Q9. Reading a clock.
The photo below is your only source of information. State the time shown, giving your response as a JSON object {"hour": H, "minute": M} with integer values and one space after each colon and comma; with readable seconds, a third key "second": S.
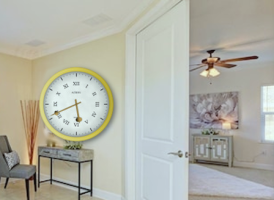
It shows {"hour": 5, "minute": 41}
